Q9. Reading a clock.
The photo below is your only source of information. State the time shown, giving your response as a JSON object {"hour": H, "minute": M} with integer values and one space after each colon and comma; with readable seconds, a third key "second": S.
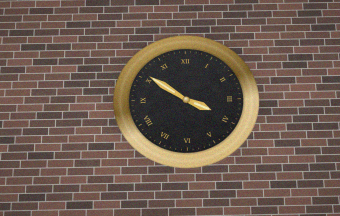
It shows {"hour": 3, "minute": 51}
